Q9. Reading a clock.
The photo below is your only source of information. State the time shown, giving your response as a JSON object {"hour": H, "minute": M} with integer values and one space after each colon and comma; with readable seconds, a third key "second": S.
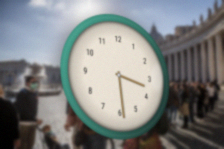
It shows {"hour": 3, "minute": 29}
